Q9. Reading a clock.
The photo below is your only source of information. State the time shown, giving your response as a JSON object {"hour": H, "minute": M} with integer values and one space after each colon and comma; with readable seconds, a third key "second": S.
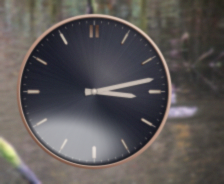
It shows {"hour": 3, "minute": 13}
